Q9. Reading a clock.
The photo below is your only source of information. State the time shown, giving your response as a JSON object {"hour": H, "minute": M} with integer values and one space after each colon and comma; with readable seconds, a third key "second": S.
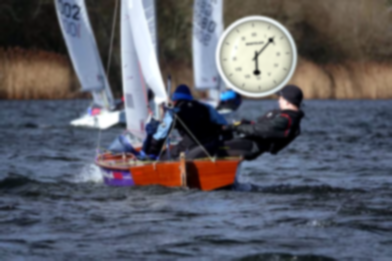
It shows {"hour": 6, "minute": 8}
